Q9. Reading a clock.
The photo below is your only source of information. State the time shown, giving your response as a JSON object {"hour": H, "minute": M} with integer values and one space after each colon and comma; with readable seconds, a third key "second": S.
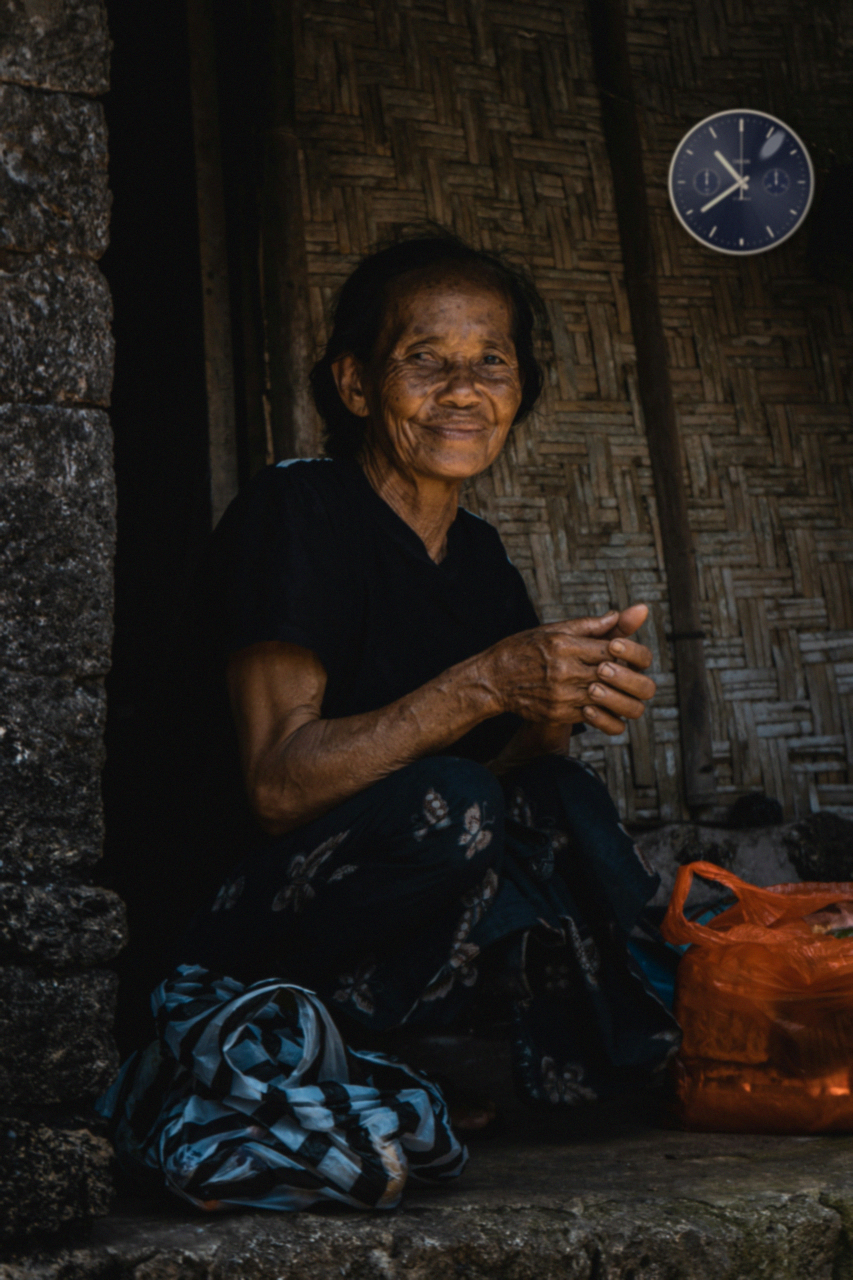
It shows {"hour": 10, "minute": 39}
